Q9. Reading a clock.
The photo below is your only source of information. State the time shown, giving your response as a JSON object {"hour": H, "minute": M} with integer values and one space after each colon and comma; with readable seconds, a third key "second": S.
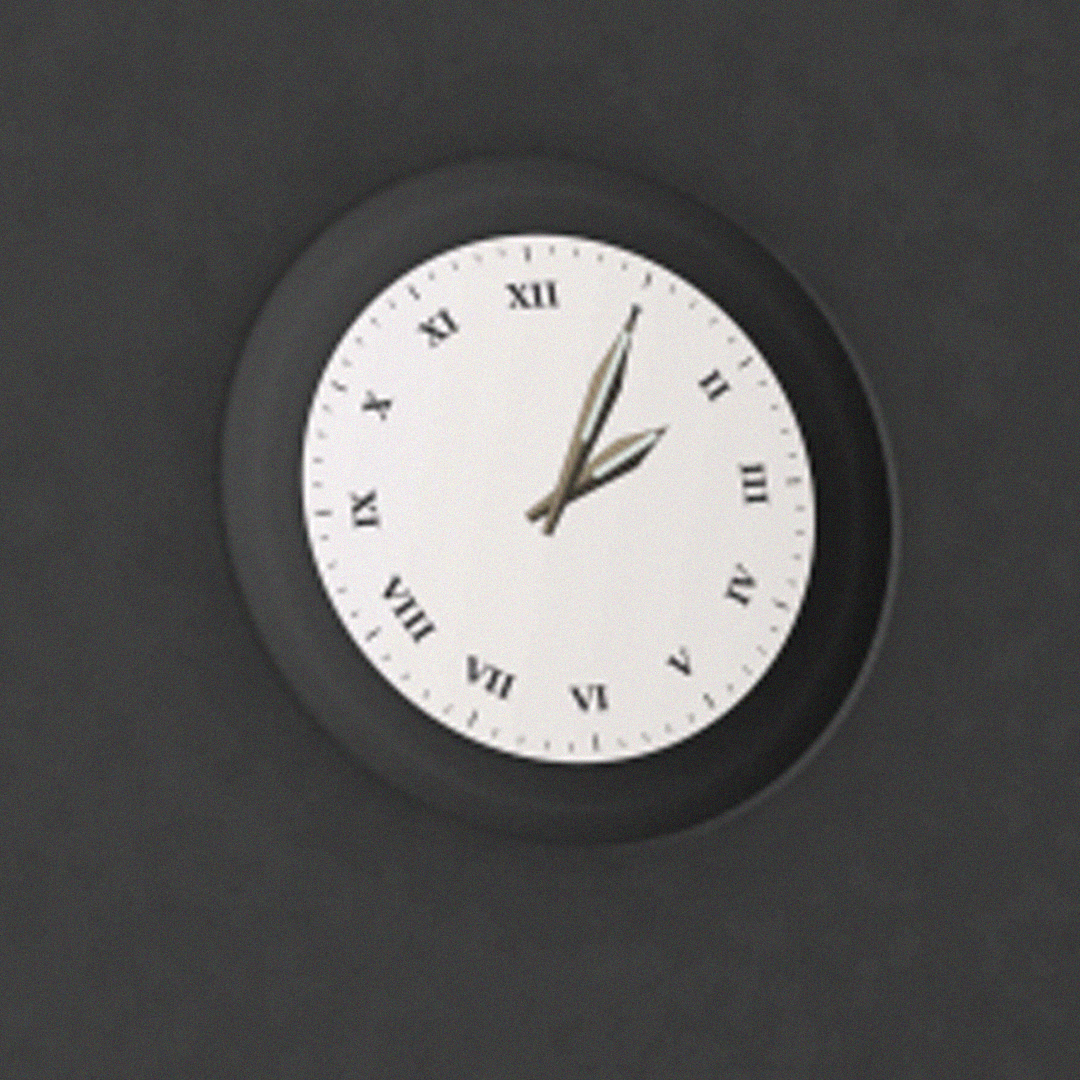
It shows {"hour": 2, "minute": 5}
